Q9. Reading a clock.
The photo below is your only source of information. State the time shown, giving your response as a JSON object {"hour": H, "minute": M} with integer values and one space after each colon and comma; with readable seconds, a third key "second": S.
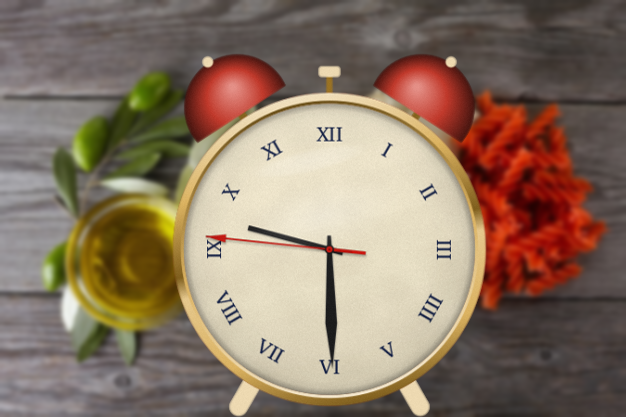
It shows {"hour": 9, "minute": 29, "second": 46}
